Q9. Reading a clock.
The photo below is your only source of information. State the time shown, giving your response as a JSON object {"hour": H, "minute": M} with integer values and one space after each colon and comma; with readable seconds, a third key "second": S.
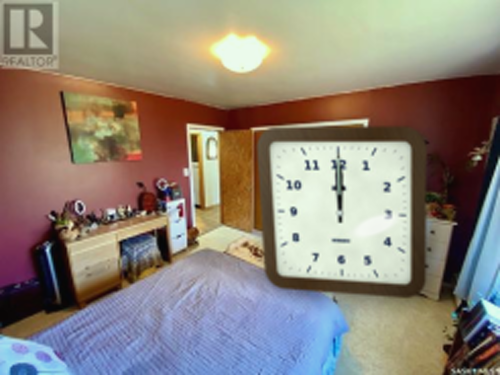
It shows {"hour": 12, "minute": 0}
